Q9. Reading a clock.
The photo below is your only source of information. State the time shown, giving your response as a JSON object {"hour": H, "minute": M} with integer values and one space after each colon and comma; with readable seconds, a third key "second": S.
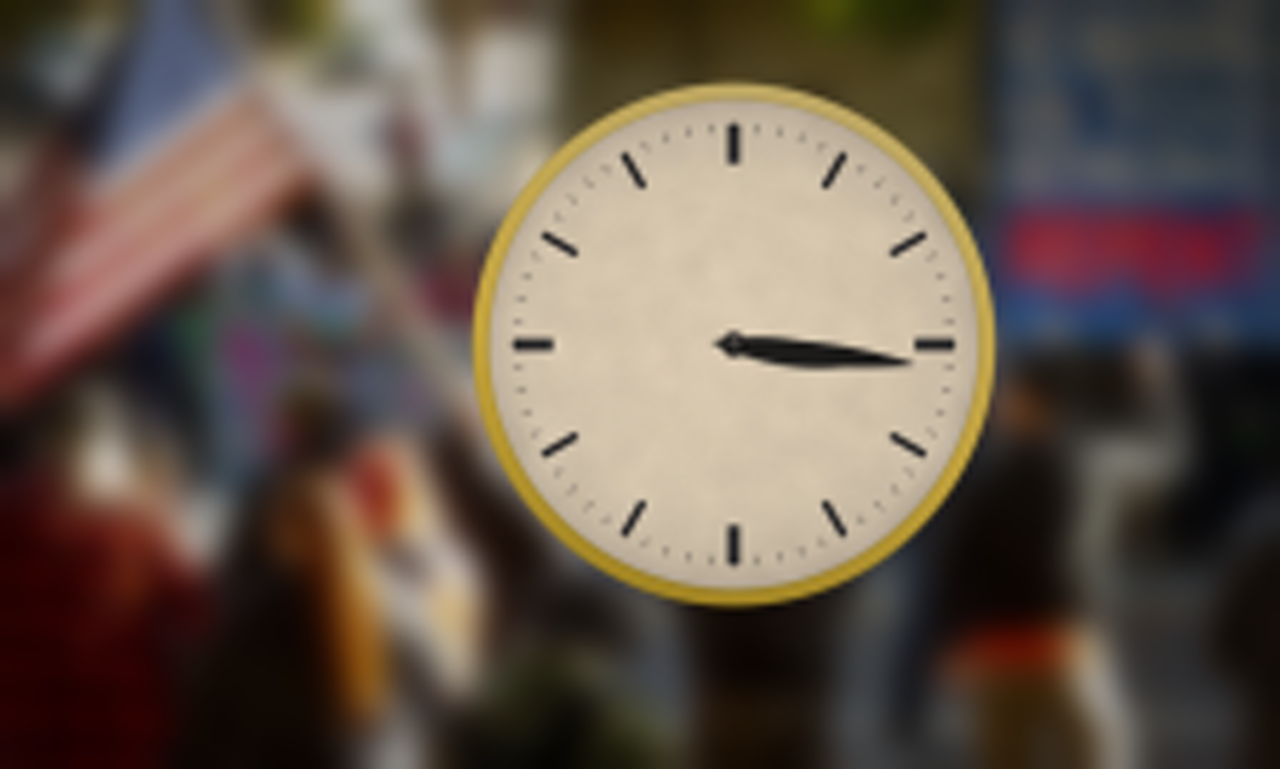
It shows {"hour": 3, "minute": 16}
